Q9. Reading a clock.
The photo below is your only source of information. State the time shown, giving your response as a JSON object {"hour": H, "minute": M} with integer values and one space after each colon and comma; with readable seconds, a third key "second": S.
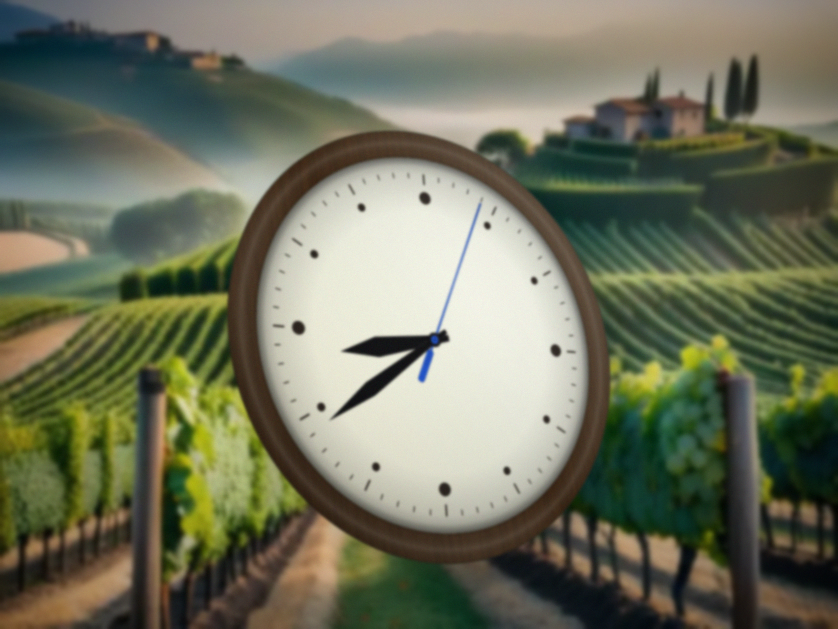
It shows {"hour": 8, "minute": 39, "second": 4}
